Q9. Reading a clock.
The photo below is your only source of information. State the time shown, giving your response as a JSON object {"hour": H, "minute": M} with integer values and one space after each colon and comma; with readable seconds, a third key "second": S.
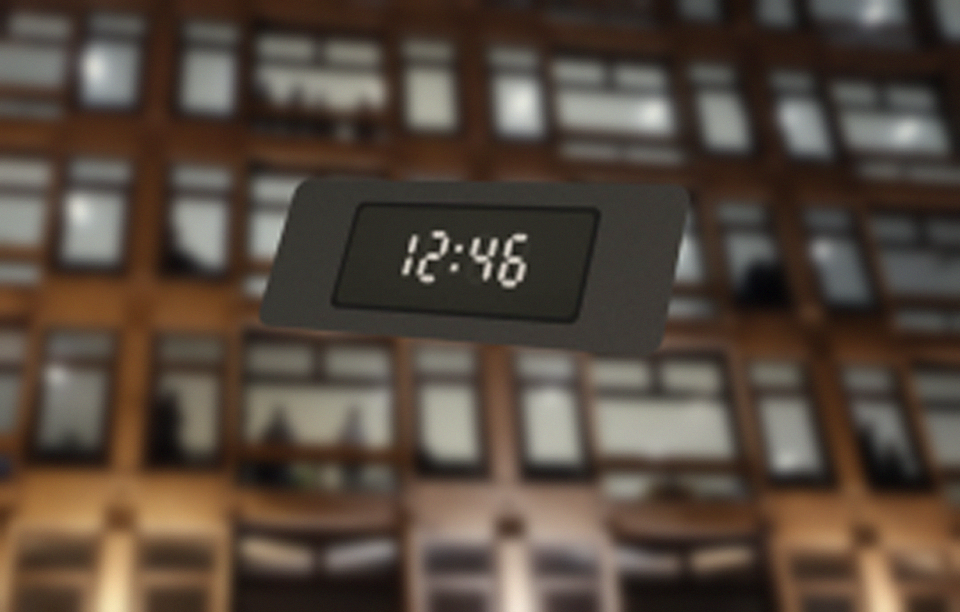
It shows {"hour": 12, "minute": 46}
